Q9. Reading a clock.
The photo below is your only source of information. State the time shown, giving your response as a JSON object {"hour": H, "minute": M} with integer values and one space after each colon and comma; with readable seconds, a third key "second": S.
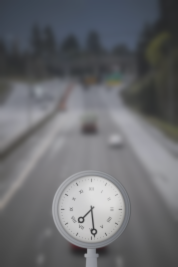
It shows {"hour": 7, "minute": 29}
